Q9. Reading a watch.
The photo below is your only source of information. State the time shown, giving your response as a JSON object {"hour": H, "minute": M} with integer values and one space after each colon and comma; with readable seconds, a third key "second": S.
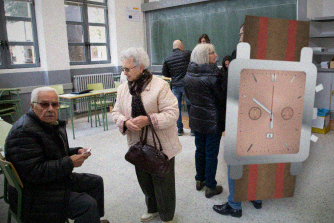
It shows {"hour": 5, "minute": 51}
